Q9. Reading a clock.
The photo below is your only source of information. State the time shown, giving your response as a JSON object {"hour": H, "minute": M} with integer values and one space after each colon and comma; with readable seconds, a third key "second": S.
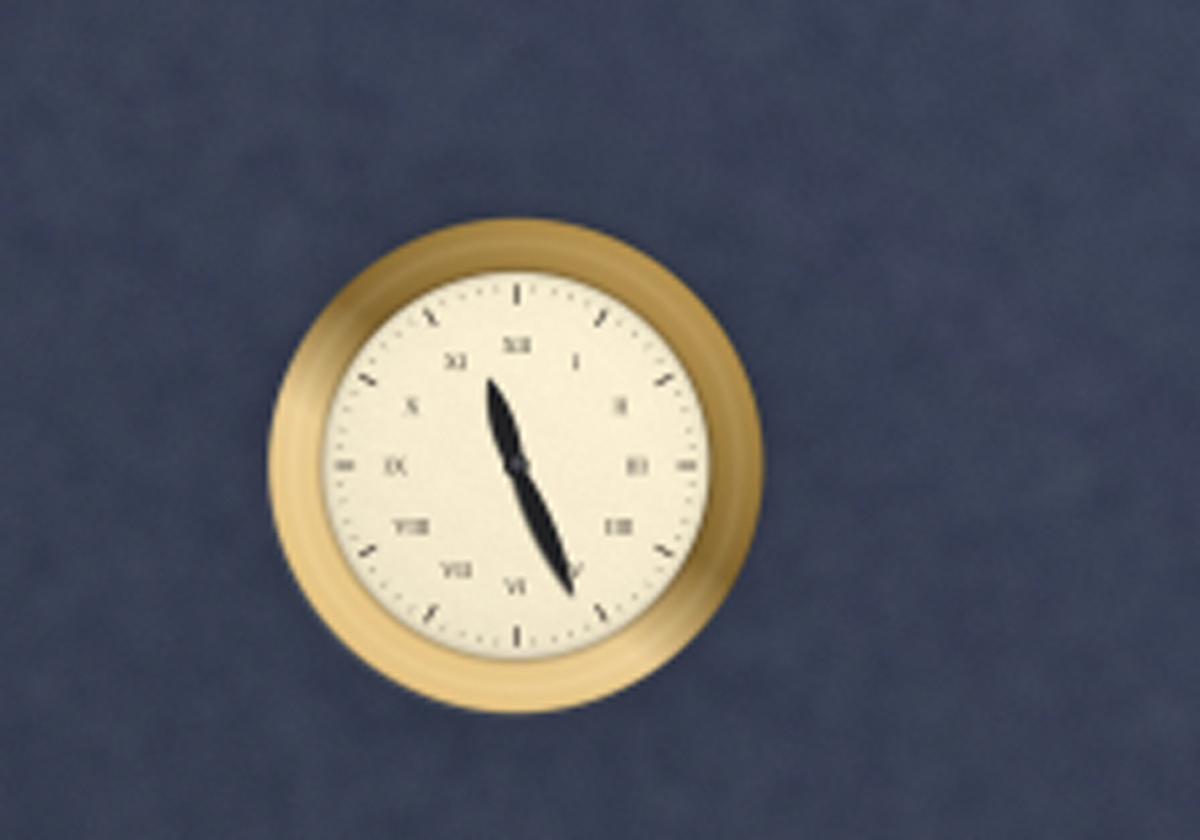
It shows {"hour": 11, "minute": 26}
